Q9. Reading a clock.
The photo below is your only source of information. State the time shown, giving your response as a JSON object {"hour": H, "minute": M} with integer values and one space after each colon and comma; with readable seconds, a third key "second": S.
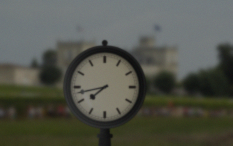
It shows {"hour": 7, "minute": 43}
